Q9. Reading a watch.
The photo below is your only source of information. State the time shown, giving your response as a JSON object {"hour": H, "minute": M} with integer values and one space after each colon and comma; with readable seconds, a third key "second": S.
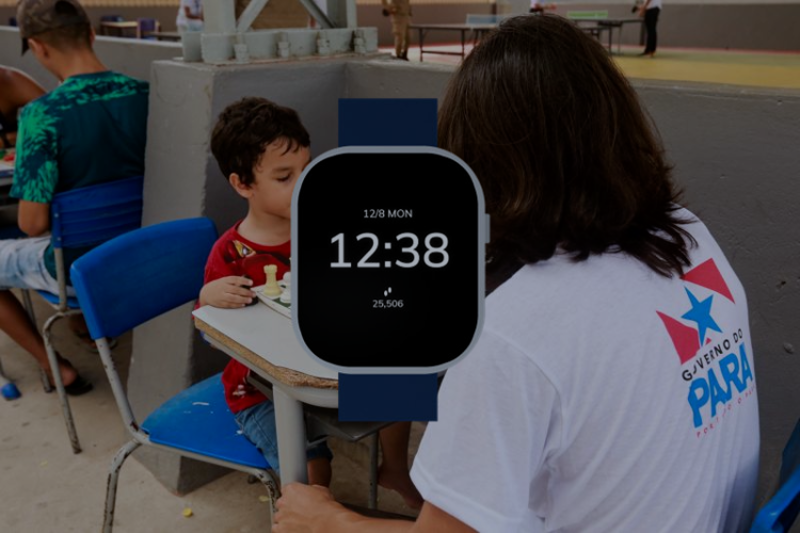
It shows {"hour": 12, "minute": 38}
